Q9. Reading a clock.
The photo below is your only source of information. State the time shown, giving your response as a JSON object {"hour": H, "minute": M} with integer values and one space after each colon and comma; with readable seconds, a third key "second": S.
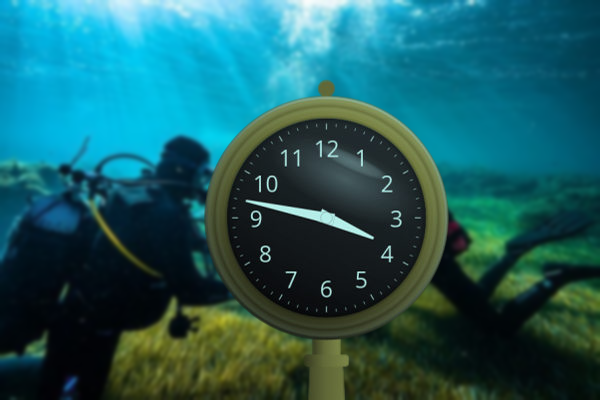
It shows {"hour": 3, "minute": 47}
